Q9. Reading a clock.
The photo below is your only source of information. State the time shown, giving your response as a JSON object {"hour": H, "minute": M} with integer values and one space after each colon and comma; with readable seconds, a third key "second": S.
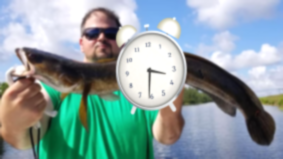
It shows {"hour": 3, "minute": 31}
